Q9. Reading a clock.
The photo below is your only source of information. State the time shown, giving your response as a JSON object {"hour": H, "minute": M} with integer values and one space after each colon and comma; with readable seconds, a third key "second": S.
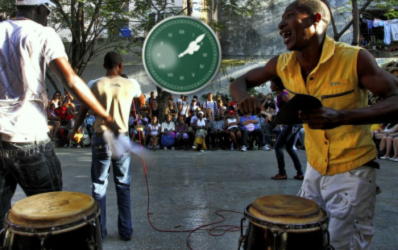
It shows {"hour": 2, "minute": 8}
